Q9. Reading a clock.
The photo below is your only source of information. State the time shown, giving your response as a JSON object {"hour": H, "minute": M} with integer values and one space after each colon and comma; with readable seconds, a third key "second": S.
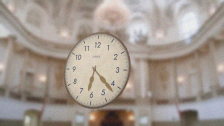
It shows {"hour": 6, "minute": 22}
